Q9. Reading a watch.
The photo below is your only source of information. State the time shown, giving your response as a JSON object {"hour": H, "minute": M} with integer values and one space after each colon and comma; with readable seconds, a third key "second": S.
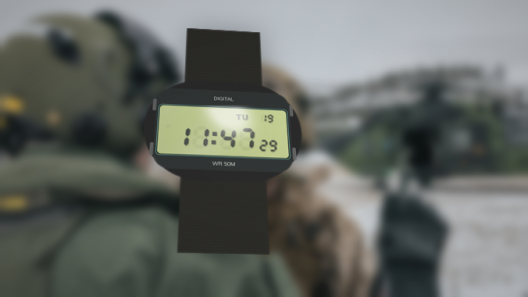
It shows {"hour": 11, "minute": 47, "second": 29}
